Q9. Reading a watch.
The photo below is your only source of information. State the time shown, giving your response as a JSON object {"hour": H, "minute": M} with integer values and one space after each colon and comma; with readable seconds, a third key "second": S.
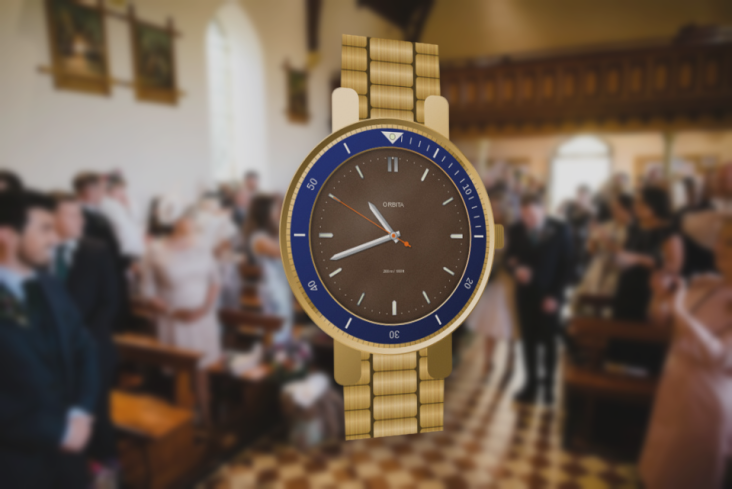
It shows {"hour": 10, "minute": 41, "second": 50}
